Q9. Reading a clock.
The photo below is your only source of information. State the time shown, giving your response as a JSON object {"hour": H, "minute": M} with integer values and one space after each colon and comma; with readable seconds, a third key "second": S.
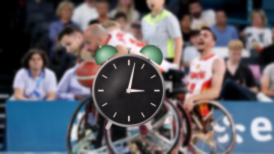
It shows {"hour": 3, "minute": 2}
